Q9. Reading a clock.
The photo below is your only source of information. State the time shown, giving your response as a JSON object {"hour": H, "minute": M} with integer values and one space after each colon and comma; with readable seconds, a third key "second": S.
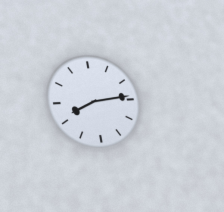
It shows {"hour": 8, "minute": 14}
